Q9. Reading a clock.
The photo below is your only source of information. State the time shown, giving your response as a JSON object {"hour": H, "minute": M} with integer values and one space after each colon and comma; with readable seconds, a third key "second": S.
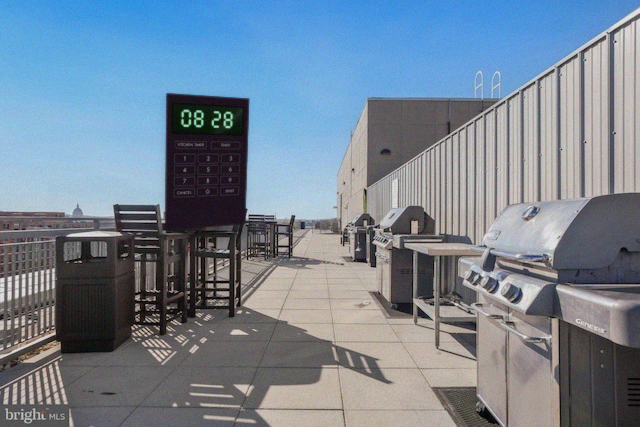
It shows {"hour": 8, "minute": 28}
